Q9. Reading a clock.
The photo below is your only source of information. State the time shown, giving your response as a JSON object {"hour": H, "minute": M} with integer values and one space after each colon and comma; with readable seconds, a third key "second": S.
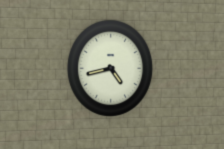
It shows {"hour": 4, "minute": 43}
